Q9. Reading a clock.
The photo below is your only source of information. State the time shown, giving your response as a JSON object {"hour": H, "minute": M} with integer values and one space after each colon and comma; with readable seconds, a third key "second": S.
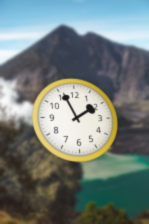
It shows {"hour": 1, "minute": 56}
